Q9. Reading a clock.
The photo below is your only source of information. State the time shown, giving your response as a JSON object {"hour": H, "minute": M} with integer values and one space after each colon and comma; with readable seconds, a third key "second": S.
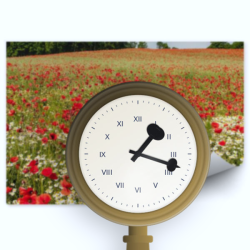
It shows {"hour": 1, "minute": 18}
